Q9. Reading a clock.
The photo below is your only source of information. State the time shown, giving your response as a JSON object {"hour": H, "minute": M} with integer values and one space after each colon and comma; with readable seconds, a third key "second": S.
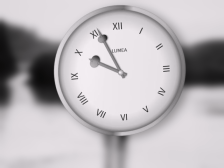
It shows {"hour": 9, "minute": 56}
